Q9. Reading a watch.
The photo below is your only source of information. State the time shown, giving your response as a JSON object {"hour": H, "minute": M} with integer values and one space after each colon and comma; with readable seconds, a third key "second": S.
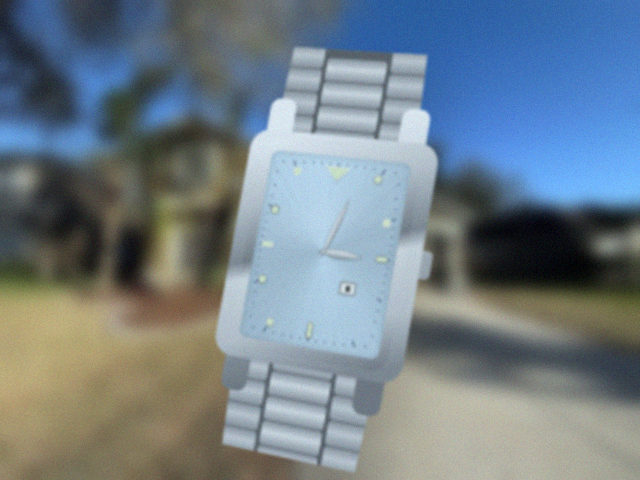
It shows {"hour": 3, "minute": 3}
